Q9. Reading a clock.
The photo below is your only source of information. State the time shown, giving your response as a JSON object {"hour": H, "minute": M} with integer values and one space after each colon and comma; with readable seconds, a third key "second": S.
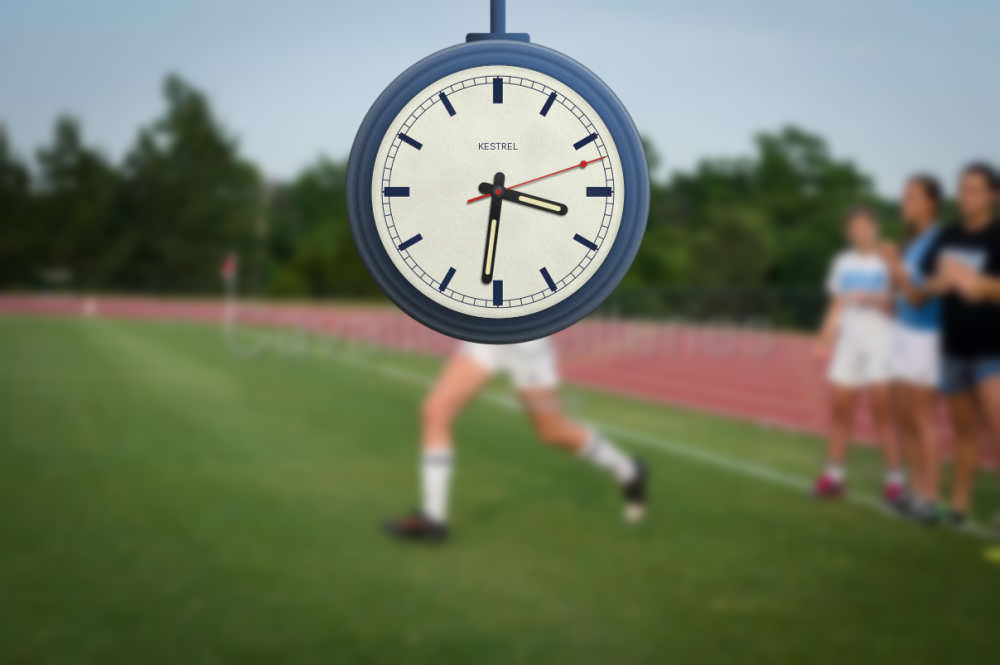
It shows {"hour": 3, "minute": 31, "second": 12}
